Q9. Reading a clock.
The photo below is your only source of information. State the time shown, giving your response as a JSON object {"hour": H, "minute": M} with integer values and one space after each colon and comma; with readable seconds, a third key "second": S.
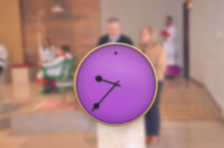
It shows {"hour": 9, "minute": 37}
